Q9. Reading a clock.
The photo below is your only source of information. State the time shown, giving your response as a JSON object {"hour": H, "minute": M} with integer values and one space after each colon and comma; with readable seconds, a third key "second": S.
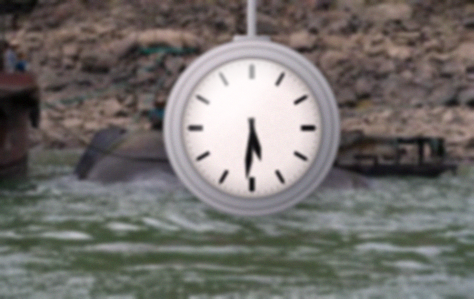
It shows {"hour": 5, "minute": 31}
